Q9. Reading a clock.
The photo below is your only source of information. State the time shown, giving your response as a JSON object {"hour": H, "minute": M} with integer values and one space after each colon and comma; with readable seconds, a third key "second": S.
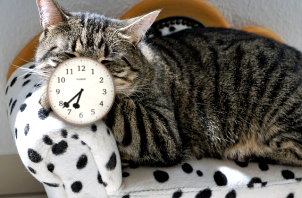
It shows {"hour": 6, "minute": 38}
